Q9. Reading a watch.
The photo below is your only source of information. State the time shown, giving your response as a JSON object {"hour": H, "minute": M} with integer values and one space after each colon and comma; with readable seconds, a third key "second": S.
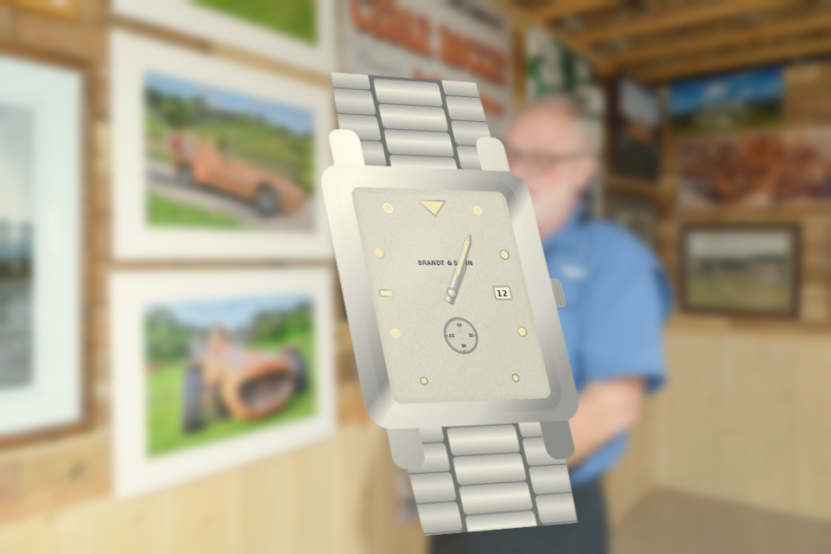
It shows {"hour": 1, "minute": 5}
